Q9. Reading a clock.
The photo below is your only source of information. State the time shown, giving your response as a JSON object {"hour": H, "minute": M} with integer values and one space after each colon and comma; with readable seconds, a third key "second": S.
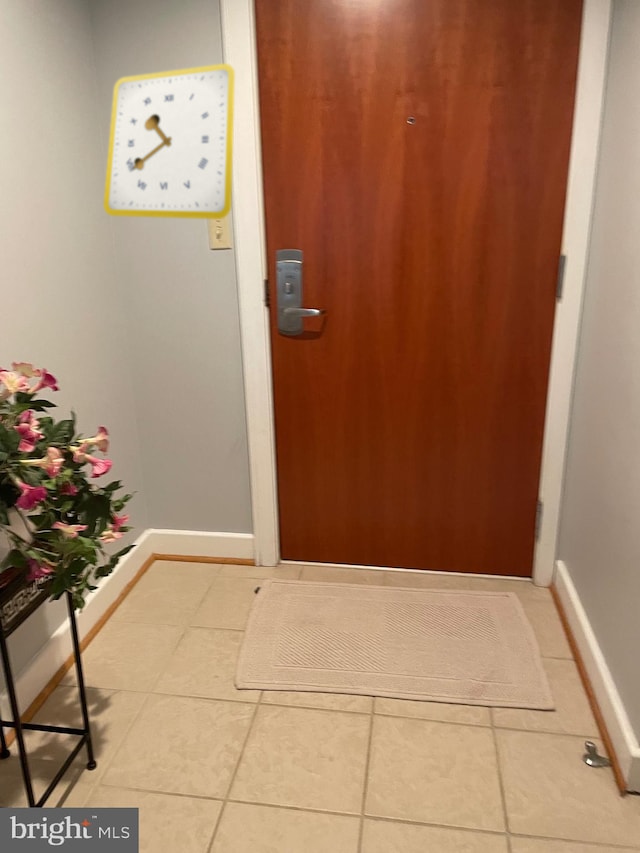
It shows {"hour": 10, "minute": 39}
